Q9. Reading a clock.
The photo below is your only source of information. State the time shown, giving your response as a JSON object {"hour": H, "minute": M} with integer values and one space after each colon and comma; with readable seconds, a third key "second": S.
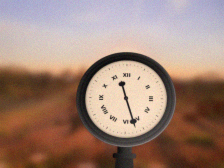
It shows {"hour": 11, "minute": 27}
